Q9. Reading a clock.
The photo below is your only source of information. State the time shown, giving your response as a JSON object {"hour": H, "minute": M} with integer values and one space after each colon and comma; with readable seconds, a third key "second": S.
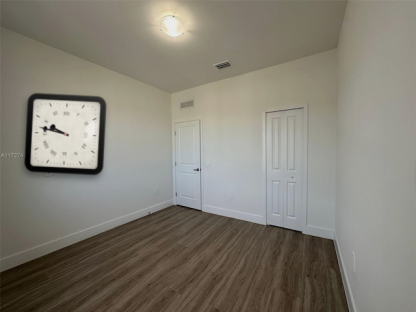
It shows {"hour": 9, "minute": 47}
